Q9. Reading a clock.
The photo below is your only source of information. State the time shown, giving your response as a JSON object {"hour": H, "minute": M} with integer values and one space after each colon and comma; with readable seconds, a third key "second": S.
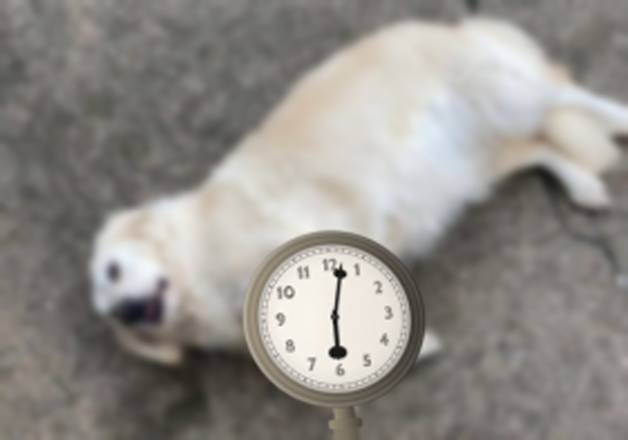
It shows {"hour": 6, "minute": 2}
